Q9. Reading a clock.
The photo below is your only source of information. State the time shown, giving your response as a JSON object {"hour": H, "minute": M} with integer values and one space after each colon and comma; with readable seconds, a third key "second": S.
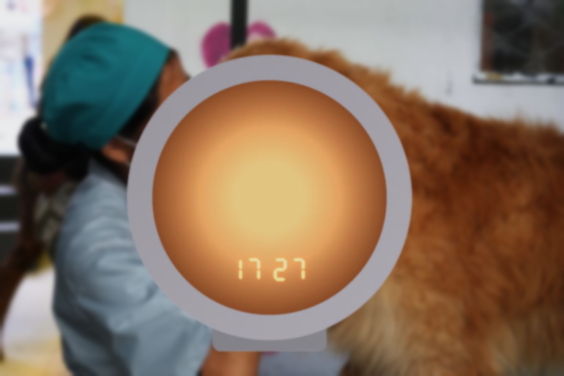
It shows {"hour": 17, "minute": 27}
